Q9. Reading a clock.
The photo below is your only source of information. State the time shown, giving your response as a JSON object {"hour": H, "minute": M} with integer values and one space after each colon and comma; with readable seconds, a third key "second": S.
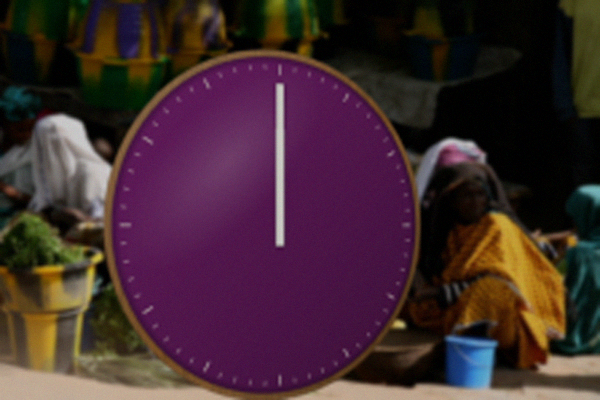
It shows {"hour": 12, "minute": 0}
